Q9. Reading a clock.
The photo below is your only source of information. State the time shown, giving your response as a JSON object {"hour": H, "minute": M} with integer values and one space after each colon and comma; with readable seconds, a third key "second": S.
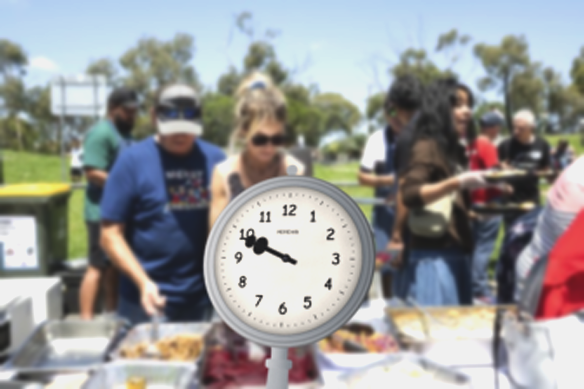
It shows {"hour": 9, "minute": 49}
